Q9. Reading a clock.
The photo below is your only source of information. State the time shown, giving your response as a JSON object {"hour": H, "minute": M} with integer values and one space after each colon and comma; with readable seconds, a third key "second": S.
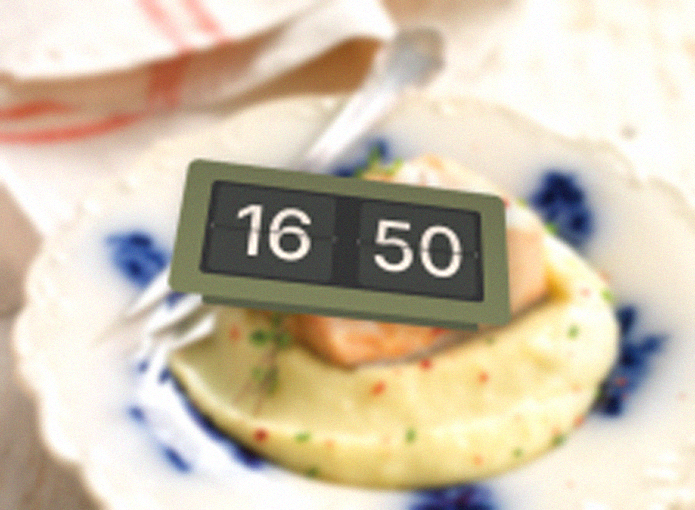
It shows {"hour": 16, "minute": 50}
